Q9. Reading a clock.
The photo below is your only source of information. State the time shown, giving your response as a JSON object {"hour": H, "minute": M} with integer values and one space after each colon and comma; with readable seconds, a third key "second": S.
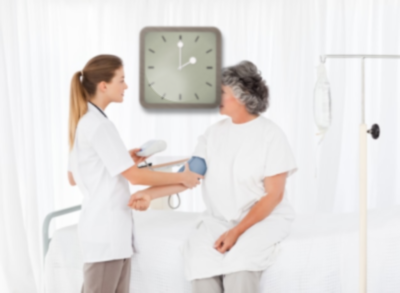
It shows {"hour": 2, "minute": 0}
